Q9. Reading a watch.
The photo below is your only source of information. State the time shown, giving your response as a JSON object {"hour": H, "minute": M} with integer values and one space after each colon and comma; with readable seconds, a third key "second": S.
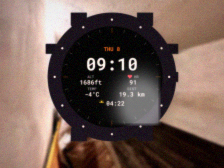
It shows {"hour": 9, "minute": 10}
